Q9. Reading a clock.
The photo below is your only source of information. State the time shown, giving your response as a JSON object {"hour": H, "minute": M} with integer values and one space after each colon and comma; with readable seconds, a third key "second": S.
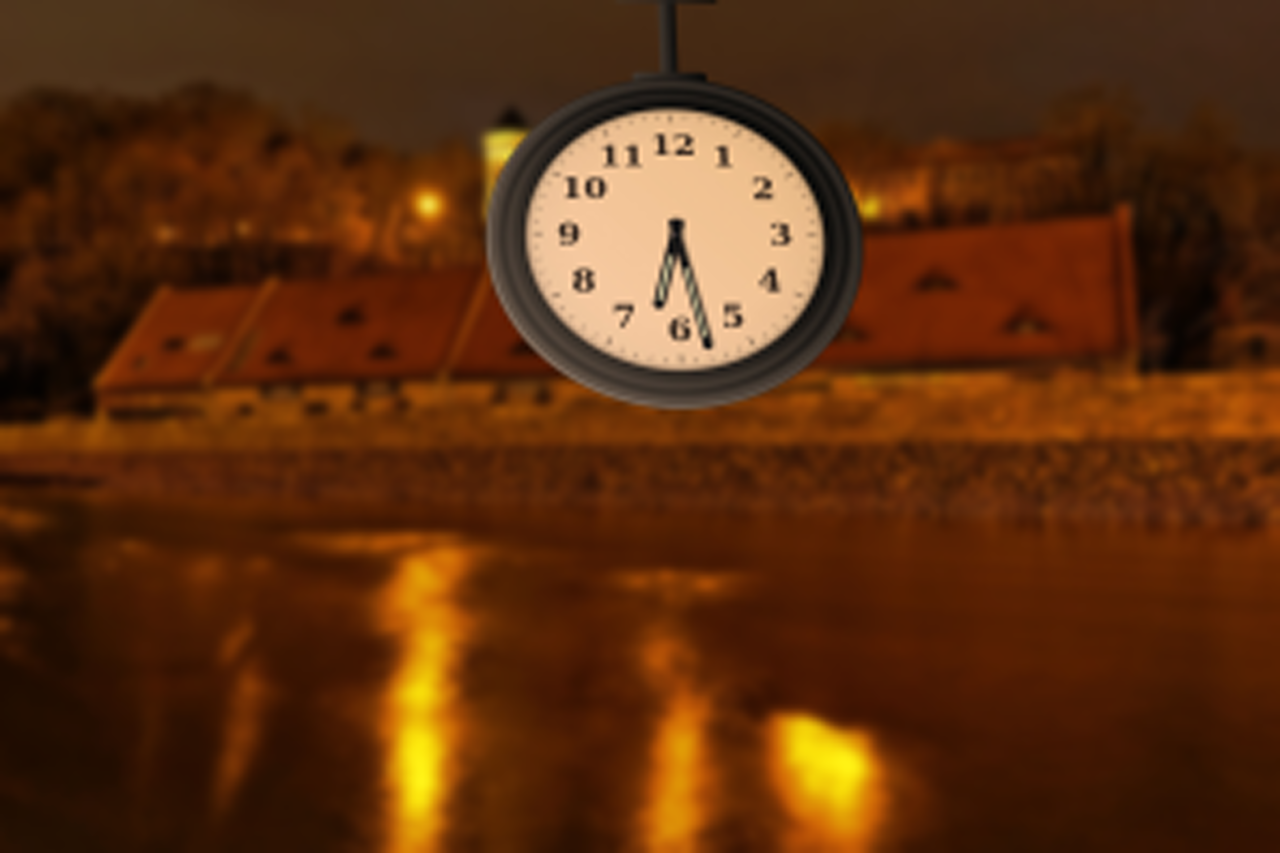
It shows {"hour": 6, "minute": 28}
